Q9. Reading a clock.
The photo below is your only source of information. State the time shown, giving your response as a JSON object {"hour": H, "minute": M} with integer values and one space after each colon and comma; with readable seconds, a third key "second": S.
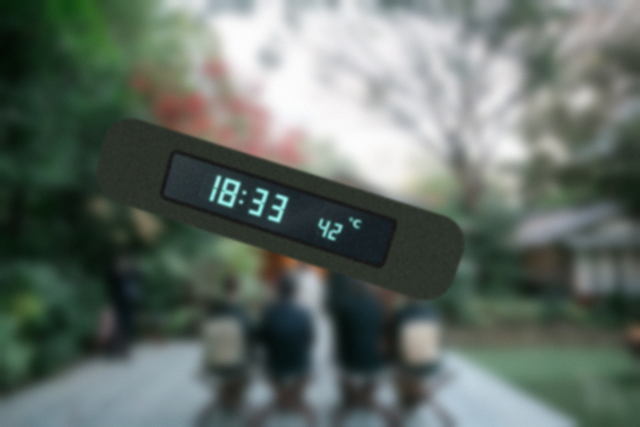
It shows {"hour": 18, "minute": 33}
